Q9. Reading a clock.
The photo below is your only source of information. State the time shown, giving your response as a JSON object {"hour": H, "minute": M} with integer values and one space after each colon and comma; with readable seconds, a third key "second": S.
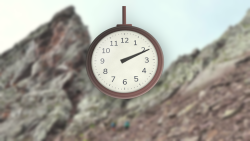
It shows {"hour": 2, "minute": 11}
